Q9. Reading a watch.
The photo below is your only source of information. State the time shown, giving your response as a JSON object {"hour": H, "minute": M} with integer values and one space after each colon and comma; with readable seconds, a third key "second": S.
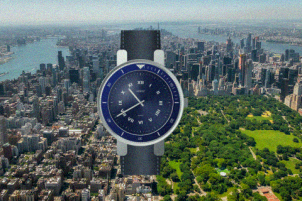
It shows {"hour": 10, "minute": 40}
